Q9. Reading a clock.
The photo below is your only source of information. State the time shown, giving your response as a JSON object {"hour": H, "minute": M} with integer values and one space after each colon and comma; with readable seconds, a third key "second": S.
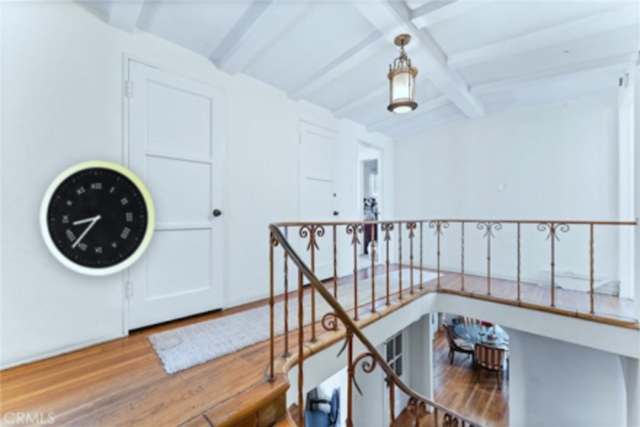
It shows {"hour": 8, "minute": 37}
